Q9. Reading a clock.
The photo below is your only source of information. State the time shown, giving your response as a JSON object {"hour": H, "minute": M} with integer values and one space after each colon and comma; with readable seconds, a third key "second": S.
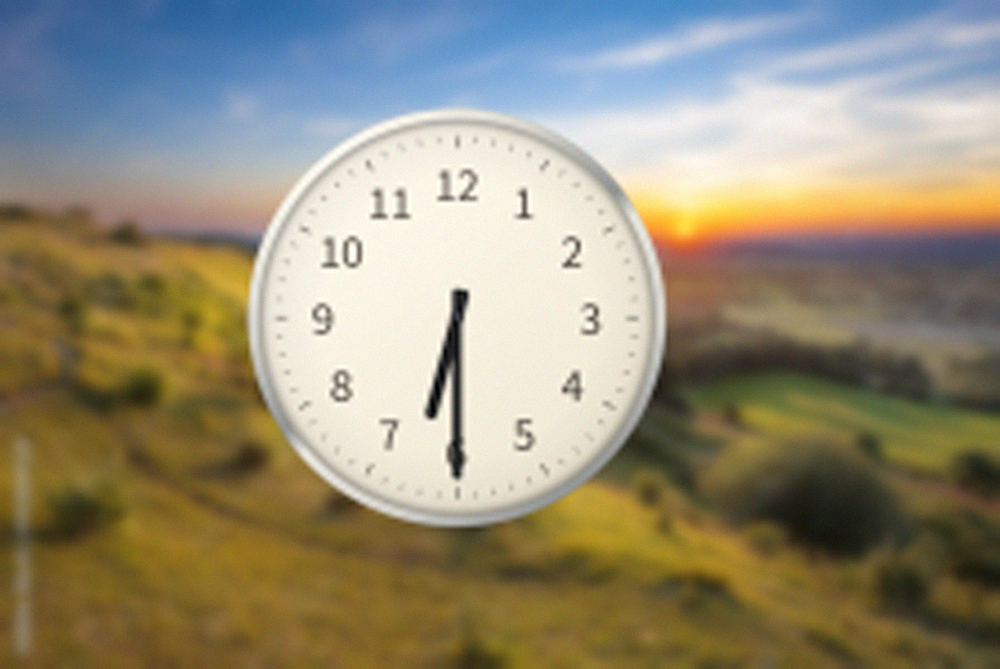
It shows {"hour": 6, "minute": 30}
